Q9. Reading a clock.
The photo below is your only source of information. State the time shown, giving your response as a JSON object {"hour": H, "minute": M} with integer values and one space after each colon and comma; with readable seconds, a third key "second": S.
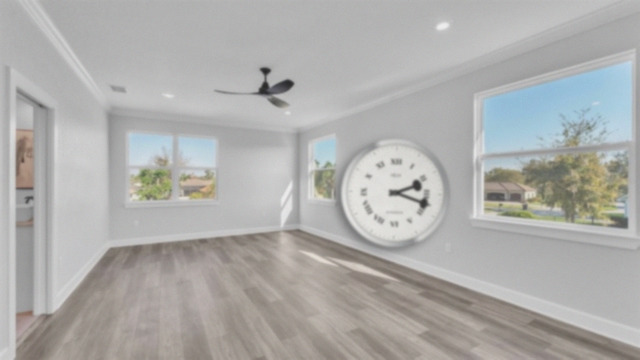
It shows {"hour": 2, "minute": 18}
